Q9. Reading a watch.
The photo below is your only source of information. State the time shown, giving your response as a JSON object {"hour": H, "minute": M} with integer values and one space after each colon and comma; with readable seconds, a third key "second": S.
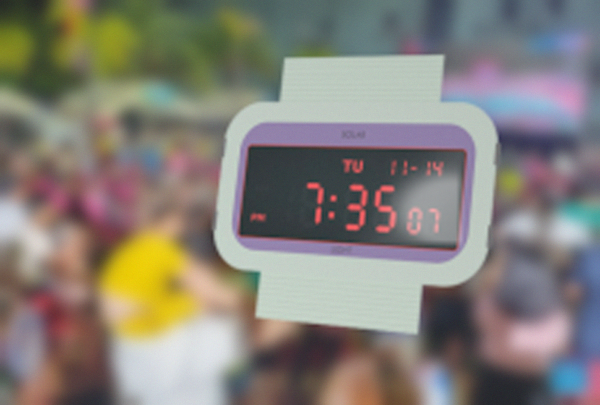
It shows {"hour": 7, "minute": 35, "second": 7}
